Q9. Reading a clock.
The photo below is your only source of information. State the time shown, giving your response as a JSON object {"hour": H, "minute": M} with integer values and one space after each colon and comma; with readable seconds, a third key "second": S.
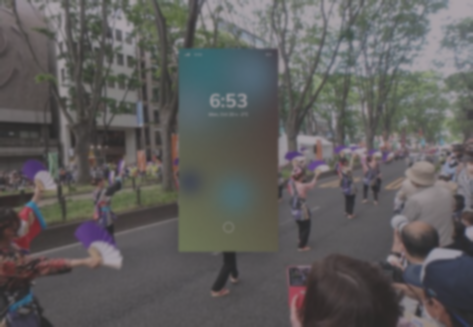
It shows {"hour": 6, "minute": 53}
